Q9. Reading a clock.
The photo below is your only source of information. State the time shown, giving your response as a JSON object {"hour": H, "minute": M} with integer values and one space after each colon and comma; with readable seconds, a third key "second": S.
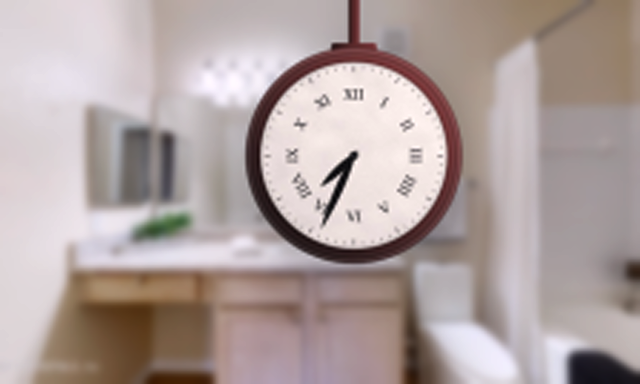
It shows {"hour": 7, "minute": 34}
